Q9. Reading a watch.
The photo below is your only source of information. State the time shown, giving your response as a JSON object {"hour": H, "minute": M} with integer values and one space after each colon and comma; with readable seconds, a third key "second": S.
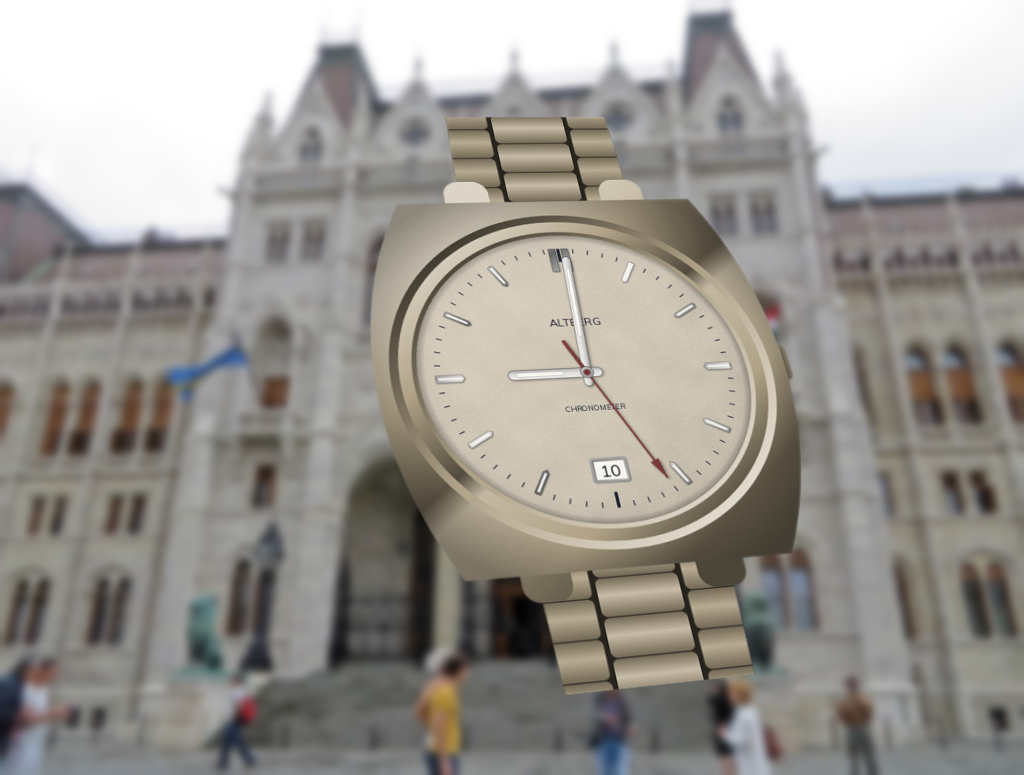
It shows {"hour": 9, "minute": 0, "second": 26}
